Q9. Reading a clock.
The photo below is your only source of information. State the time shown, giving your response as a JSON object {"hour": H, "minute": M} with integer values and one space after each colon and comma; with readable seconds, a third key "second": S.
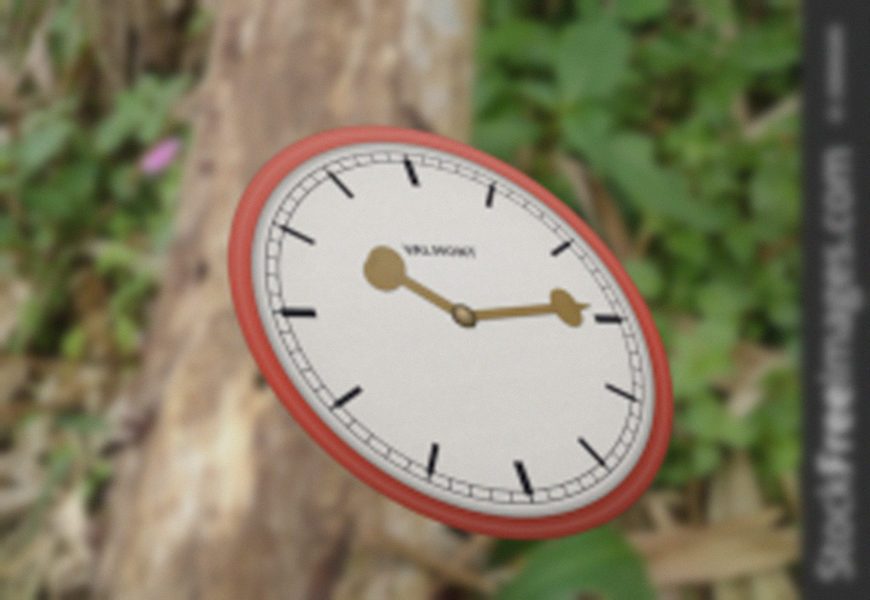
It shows {"hour": 10, "minute": 14}
